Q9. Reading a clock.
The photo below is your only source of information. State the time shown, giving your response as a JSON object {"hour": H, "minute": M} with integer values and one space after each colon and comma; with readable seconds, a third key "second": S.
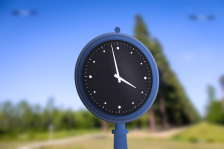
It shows {"hour": 3, "minute": 58}
